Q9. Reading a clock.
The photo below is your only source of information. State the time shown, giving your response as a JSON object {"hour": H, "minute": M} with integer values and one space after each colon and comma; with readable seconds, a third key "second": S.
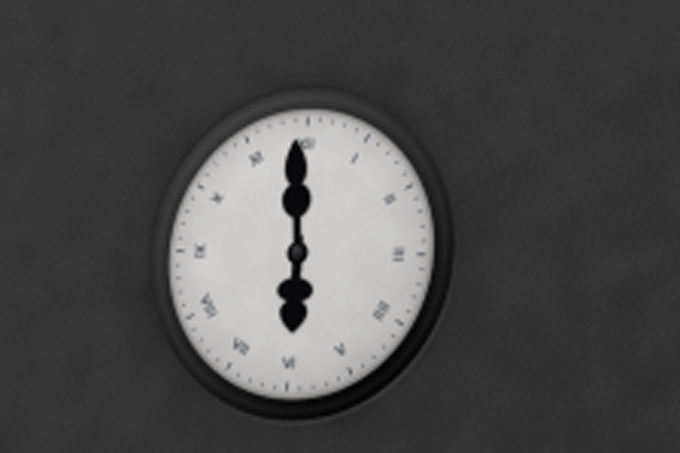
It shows {"hour": 5, "minute": 59}
